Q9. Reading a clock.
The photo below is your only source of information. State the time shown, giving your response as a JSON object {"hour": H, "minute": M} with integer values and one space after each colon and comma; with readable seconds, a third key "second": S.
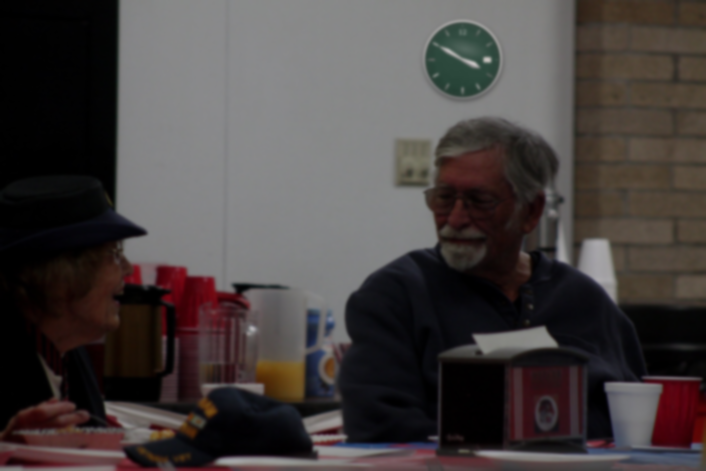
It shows {"hour": 3, "minute": 50}
